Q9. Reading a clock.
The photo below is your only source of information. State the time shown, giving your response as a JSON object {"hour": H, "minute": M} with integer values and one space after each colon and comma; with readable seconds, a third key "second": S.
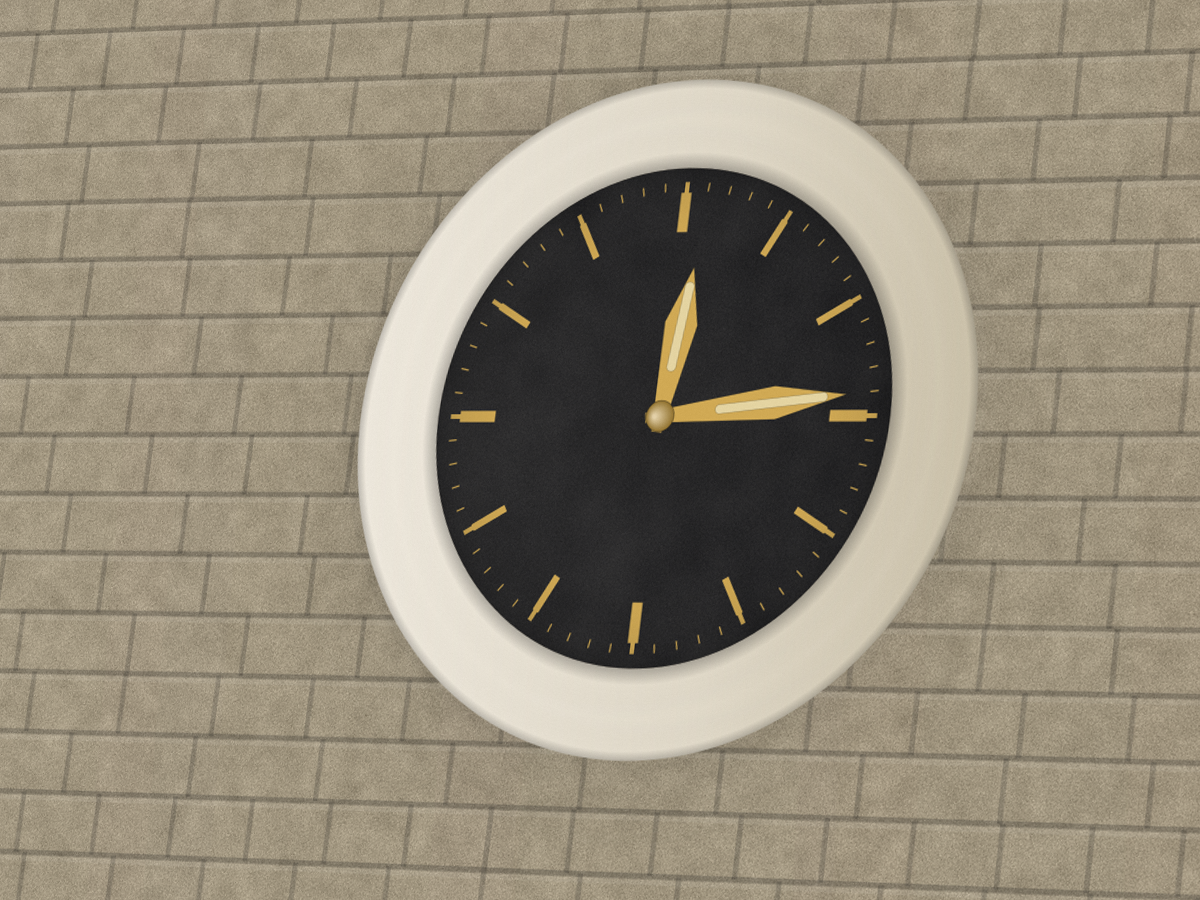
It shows {"hour": 12, "minute": 14}
